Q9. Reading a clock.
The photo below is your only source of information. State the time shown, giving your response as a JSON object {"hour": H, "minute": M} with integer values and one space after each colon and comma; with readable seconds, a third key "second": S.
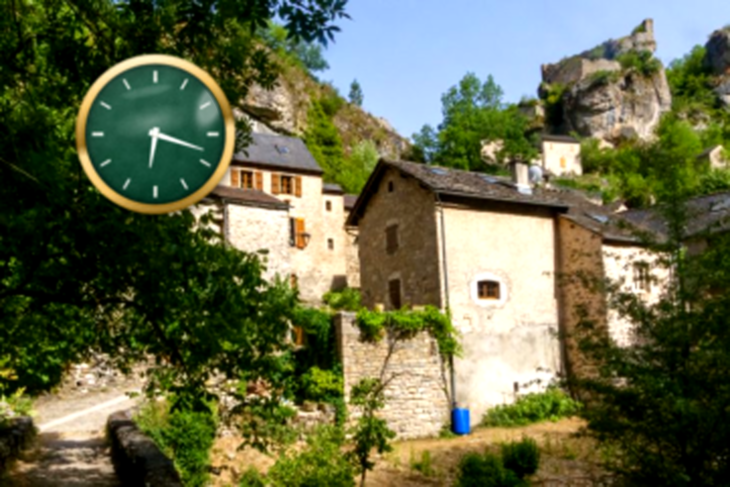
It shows {"hour": 6, "minute": 18}
